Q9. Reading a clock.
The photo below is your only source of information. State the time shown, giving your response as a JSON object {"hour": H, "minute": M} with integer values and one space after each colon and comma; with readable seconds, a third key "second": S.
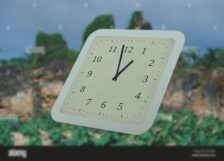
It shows {"hour": 12, "minute": 58}
